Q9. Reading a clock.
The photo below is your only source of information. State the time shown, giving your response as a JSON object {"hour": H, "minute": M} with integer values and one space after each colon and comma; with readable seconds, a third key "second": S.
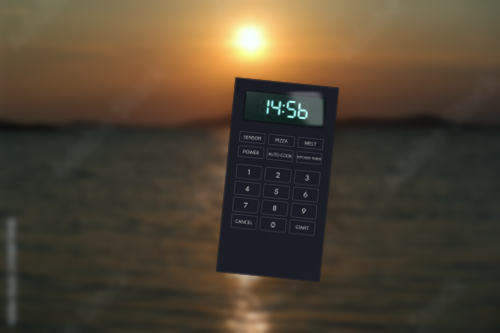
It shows {"hour": 14, "minute": 56}
